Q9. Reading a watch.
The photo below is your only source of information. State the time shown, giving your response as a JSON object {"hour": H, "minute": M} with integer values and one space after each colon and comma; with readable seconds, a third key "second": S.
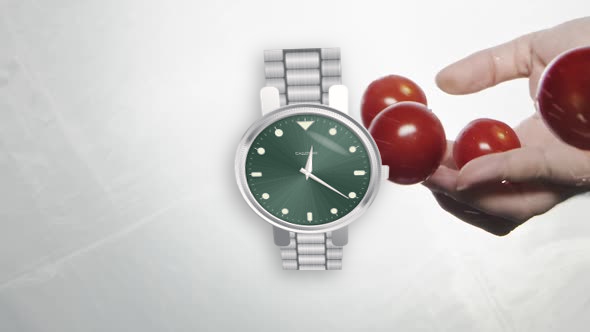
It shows {"hour": 12, "minute": 21}
